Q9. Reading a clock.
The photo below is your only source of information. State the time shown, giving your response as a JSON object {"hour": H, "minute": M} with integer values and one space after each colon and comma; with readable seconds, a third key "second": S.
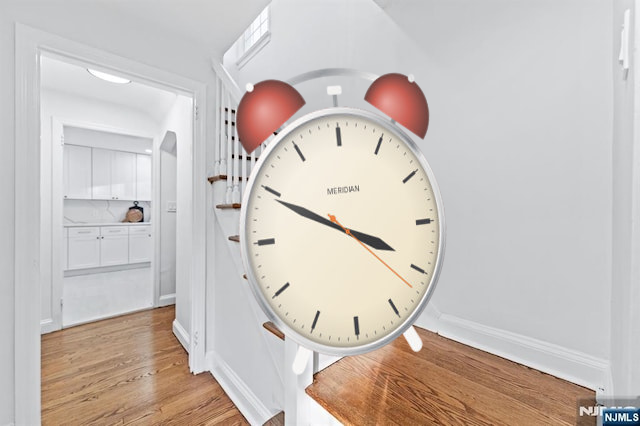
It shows {"hour": 3, "minute": 49, "second": 22}
